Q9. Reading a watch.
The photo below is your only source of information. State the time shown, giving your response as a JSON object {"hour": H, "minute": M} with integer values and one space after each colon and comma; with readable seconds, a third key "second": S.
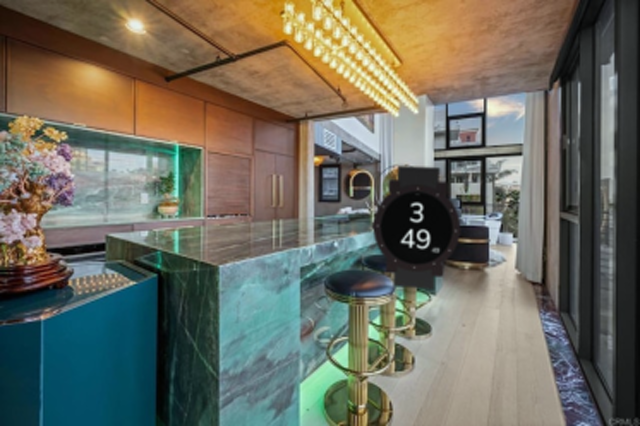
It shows {"hour": 3, "minute": 49}
